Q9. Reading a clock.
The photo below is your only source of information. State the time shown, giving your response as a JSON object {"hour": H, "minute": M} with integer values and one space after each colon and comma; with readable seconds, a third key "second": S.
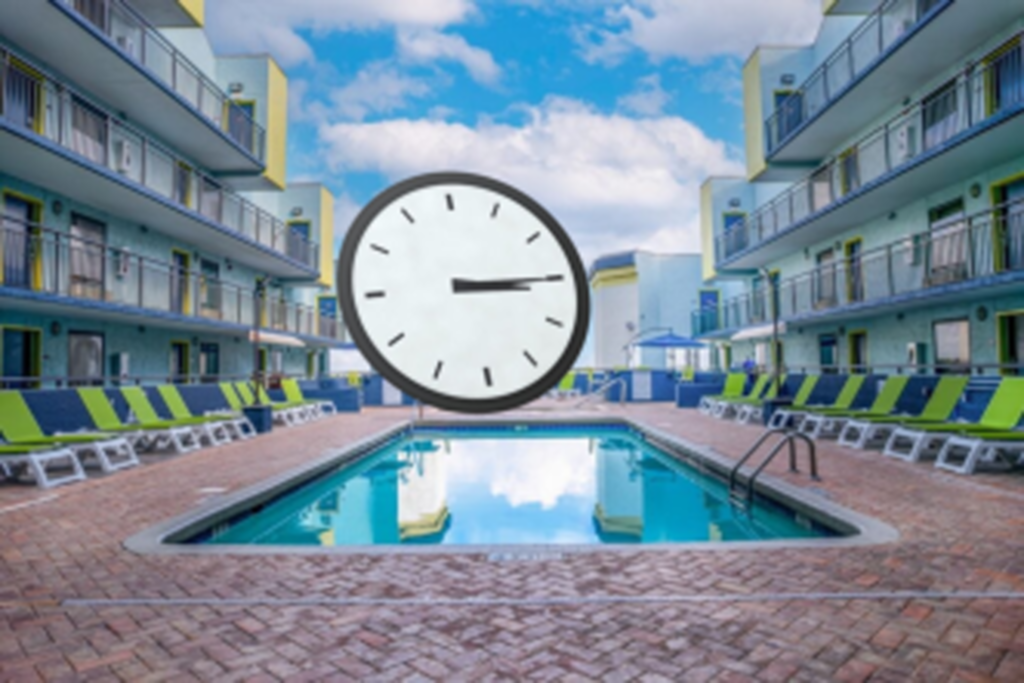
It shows {"hour": 3, "minute": 15}
